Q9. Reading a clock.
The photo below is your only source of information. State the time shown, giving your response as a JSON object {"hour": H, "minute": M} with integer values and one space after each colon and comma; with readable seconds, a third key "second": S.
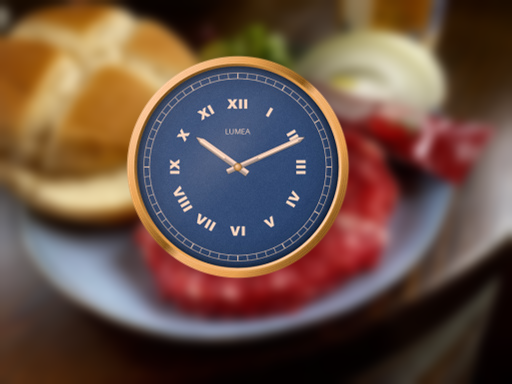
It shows {"hour": 10, "minute": 11}
